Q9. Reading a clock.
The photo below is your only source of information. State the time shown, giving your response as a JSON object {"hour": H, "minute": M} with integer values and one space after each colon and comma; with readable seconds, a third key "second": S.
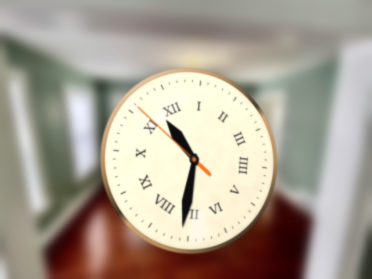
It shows {"hour": 11, "minute": 35, "second": 56}
